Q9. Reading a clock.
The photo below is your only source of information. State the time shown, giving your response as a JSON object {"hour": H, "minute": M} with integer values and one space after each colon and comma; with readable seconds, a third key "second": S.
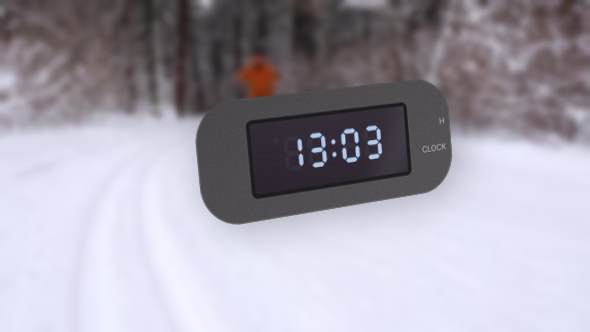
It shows {"hour": 13, "minute": 3}
